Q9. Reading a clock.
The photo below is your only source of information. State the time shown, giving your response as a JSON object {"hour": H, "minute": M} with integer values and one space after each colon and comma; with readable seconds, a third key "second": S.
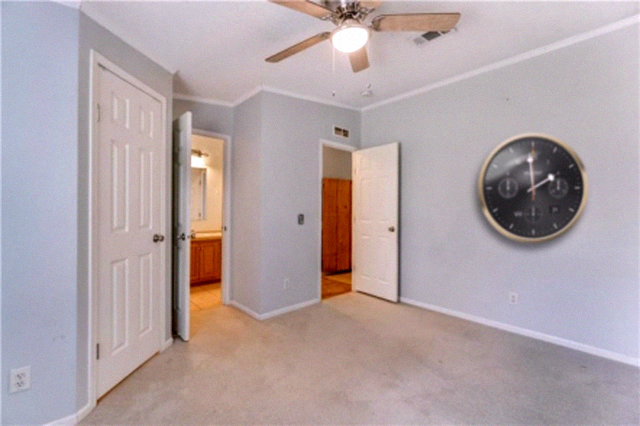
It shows {"hour": 1, "minute": 59}
